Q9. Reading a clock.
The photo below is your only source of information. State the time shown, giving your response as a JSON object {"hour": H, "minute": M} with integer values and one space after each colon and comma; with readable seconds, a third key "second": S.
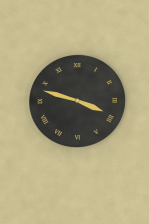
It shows {"hour": 3, "minute": 48}
